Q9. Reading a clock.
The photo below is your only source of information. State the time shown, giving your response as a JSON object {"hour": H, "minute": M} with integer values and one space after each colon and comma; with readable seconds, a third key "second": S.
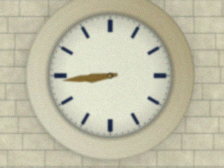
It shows {"hour": 8, "minute": 44}
